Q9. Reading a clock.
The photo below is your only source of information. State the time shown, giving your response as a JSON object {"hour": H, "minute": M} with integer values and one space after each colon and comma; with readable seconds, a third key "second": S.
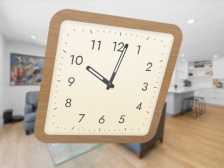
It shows {"hour": 10, "minute": 2}
